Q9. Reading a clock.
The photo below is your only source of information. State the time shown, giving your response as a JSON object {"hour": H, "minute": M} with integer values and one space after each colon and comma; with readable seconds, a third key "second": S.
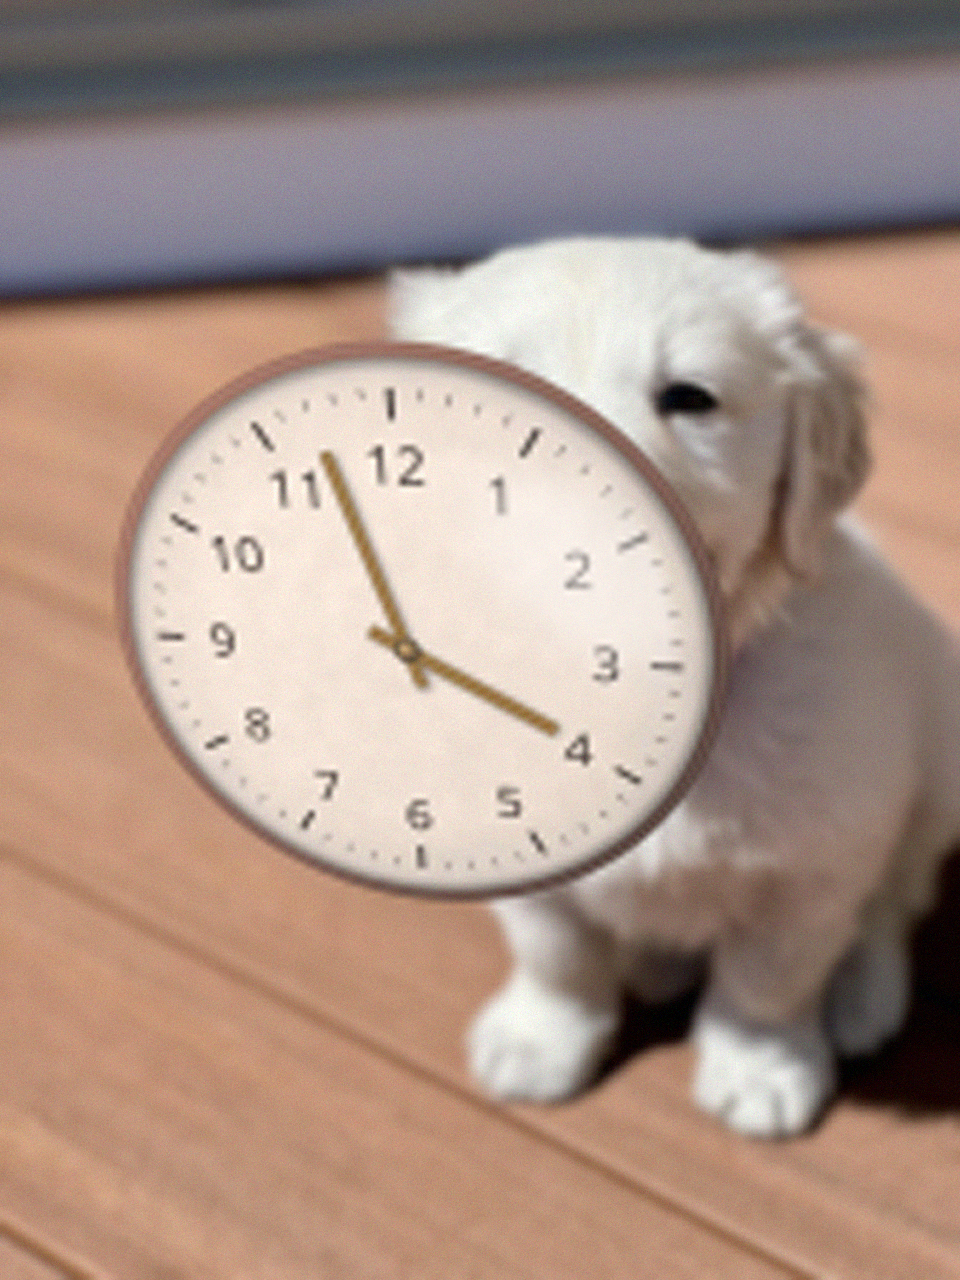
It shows {"hour": 3, "minute": 57}
